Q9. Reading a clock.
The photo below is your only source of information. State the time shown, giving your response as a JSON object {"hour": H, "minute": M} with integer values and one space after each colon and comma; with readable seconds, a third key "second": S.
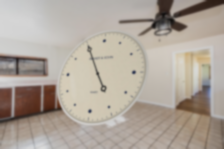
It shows {"hour": 4, "minute": 55}
